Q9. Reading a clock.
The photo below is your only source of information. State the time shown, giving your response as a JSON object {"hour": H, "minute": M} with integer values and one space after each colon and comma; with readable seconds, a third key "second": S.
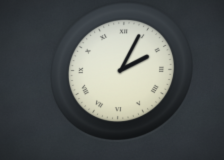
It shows {"hour": 2, "minute": 4}
